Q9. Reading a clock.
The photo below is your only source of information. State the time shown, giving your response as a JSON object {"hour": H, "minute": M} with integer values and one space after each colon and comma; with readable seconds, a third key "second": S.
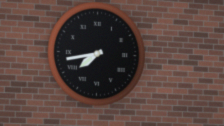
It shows {"hour": 7, "minute": 43}
